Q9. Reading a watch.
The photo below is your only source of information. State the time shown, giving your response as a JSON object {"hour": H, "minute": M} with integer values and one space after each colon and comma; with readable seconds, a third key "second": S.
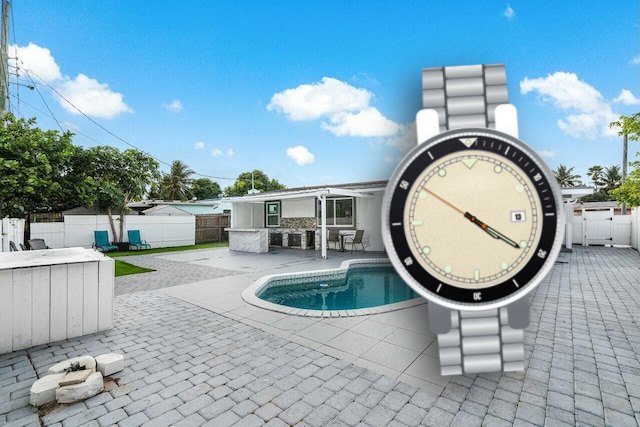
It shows {"hour": 4, "minute": 20, "second": 51}
